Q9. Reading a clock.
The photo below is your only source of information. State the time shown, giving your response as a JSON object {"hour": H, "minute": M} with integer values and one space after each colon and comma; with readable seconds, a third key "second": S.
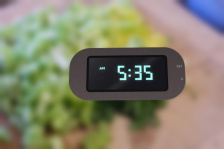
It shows {"hour": 5, "minute": 35}
